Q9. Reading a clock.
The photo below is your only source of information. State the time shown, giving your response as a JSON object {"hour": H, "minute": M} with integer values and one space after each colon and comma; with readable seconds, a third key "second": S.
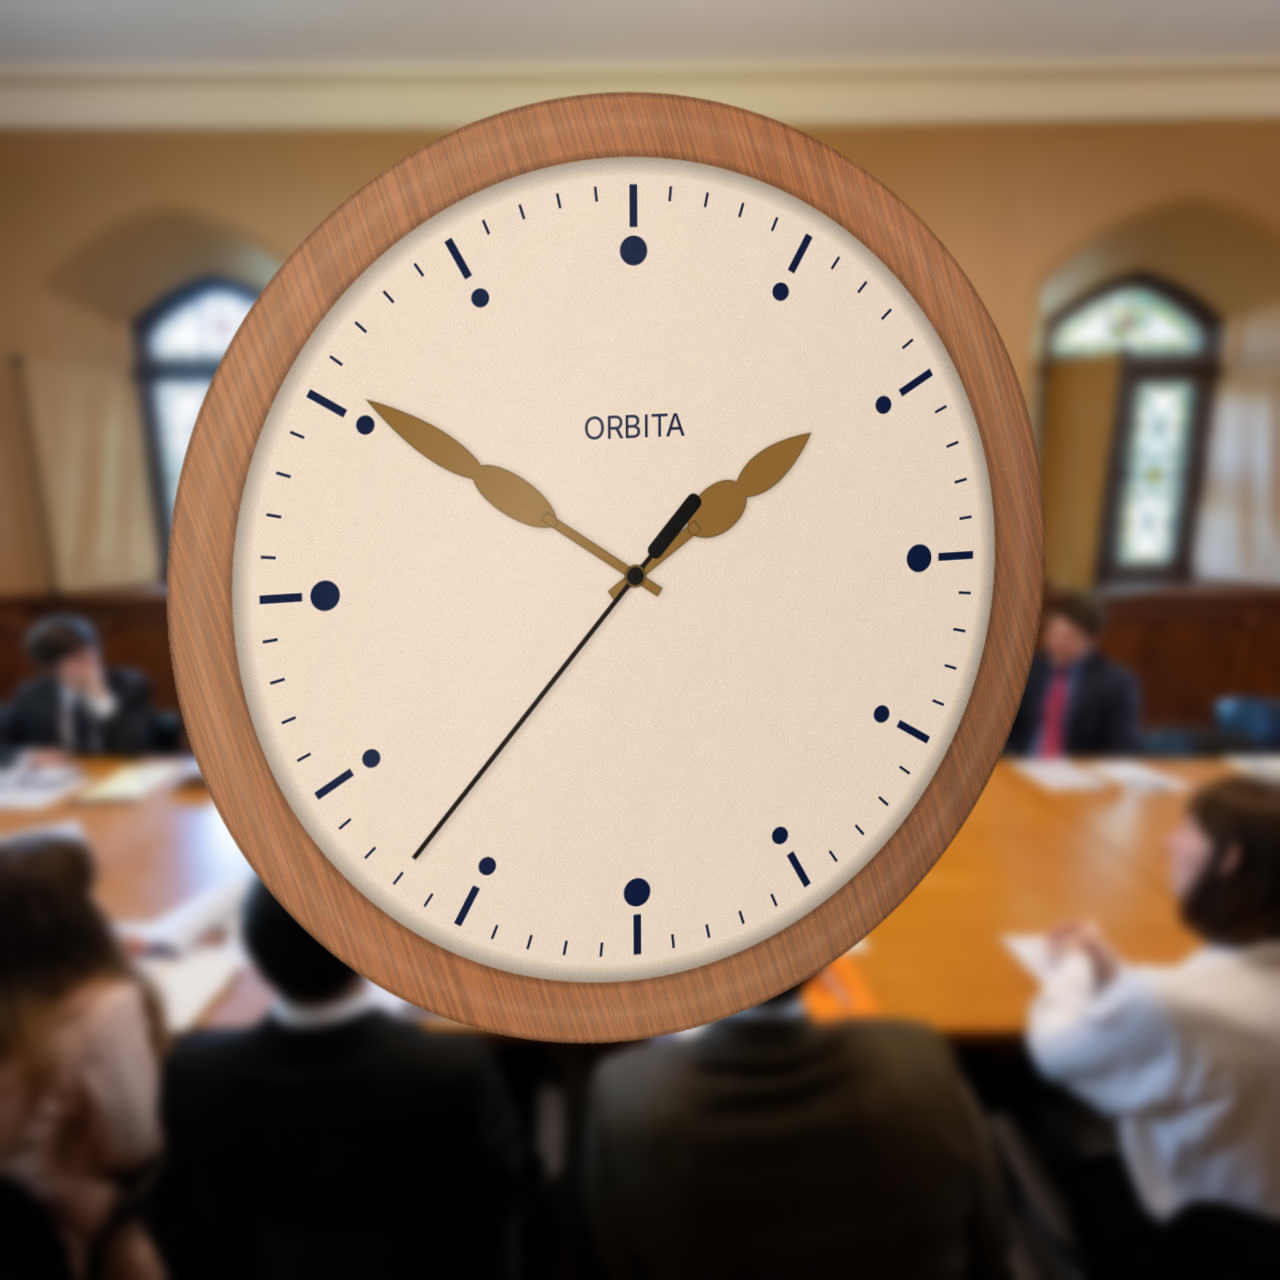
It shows {"hour": 1, "minute": 50, "second": 37}
